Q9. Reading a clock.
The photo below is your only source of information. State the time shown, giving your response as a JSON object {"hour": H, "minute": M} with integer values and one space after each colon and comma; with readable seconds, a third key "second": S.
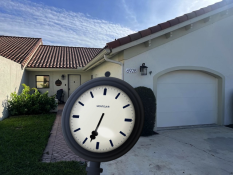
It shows {"hour": 6, "minute": 33}
